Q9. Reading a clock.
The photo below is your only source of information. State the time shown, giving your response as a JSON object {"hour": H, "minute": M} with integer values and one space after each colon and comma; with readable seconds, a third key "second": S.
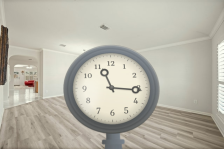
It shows {"hour": 11, "minute": 16}
